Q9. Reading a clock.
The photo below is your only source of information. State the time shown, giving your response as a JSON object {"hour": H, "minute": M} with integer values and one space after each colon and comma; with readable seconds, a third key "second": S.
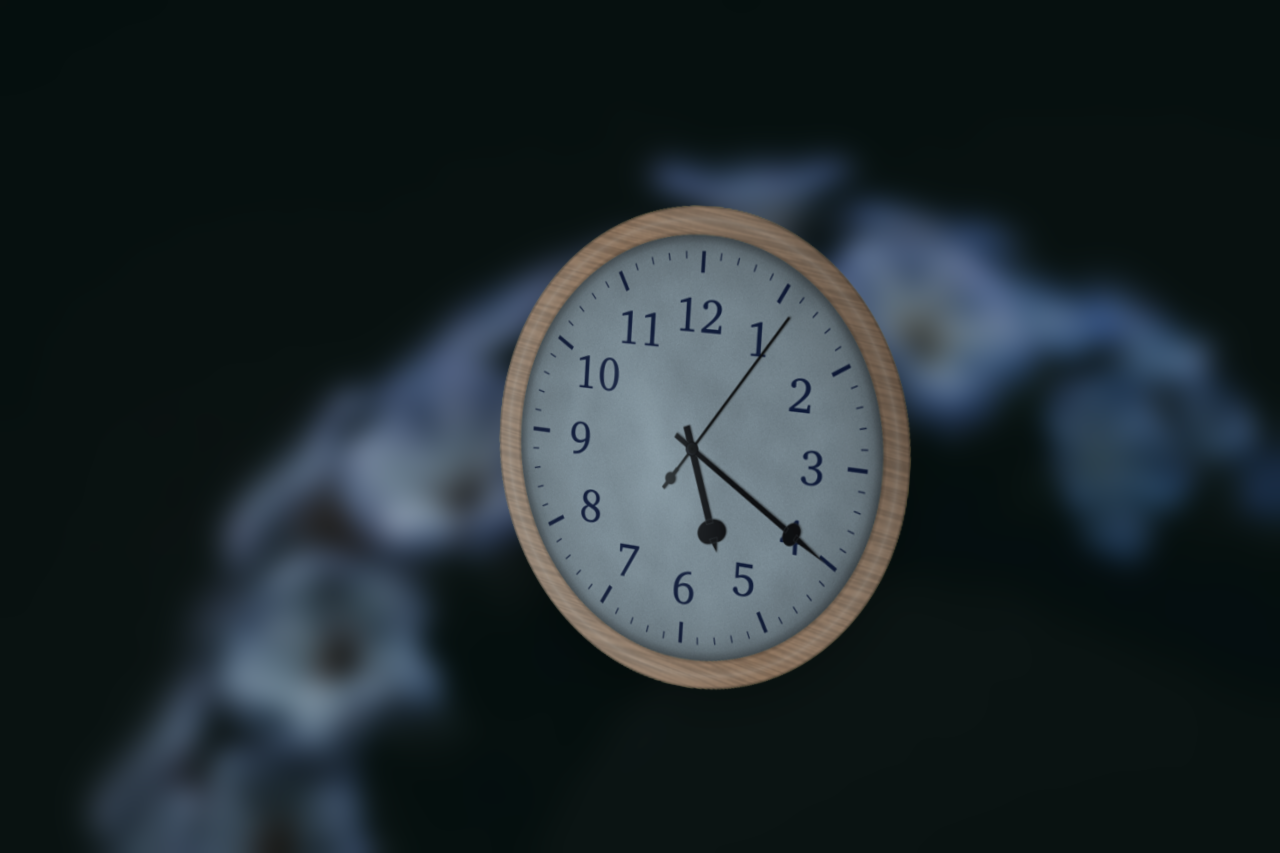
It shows {"hour": 5, "minute": 20, "second": 6}
